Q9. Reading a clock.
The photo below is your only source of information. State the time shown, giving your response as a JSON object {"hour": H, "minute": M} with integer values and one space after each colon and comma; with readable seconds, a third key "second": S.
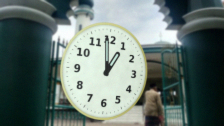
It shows {"hour": 12, "minute": 59}
